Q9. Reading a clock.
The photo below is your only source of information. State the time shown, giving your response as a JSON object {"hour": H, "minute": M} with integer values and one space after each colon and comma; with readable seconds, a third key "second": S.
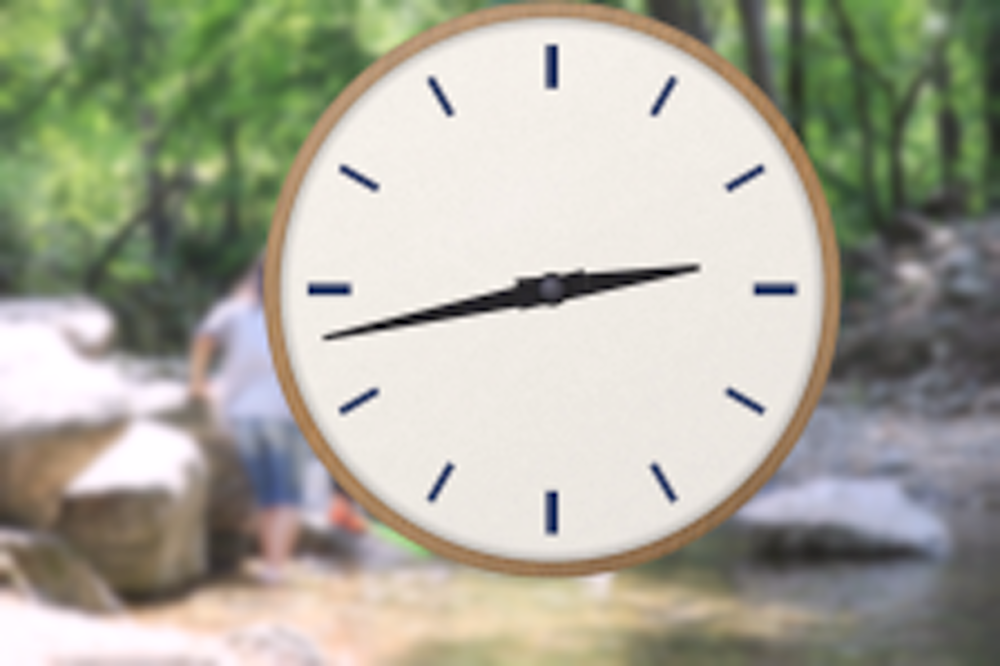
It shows {"hour": 2, "minute": 43}
